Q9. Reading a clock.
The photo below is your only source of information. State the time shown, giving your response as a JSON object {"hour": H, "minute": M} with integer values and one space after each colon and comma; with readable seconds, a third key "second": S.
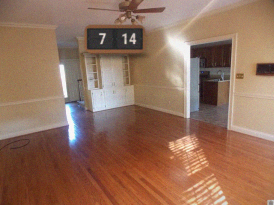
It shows {"hour": 7, "minute": 14}
